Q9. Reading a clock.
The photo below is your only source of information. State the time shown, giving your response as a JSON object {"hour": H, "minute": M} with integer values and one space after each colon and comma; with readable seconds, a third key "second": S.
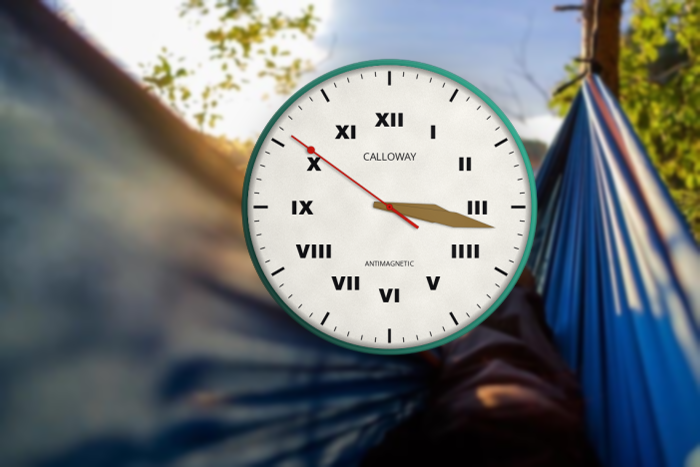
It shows {"hour": 3, "minute": 16, "second": 51}
